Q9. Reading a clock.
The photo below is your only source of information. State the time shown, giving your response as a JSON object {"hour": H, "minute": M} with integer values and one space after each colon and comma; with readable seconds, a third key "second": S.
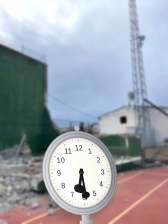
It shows {"hour": 6, "minute": 29}
